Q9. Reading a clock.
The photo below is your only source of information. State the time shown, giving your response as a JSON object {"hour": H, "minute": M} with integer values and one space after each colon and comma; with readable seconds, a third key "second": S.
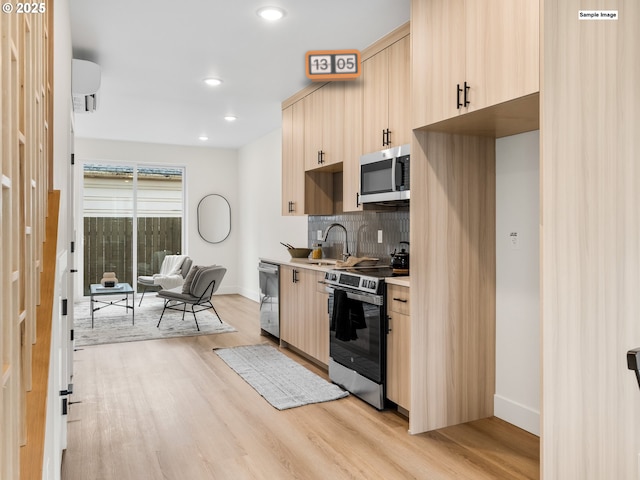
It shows {"hour": 13, "minute": 5}
